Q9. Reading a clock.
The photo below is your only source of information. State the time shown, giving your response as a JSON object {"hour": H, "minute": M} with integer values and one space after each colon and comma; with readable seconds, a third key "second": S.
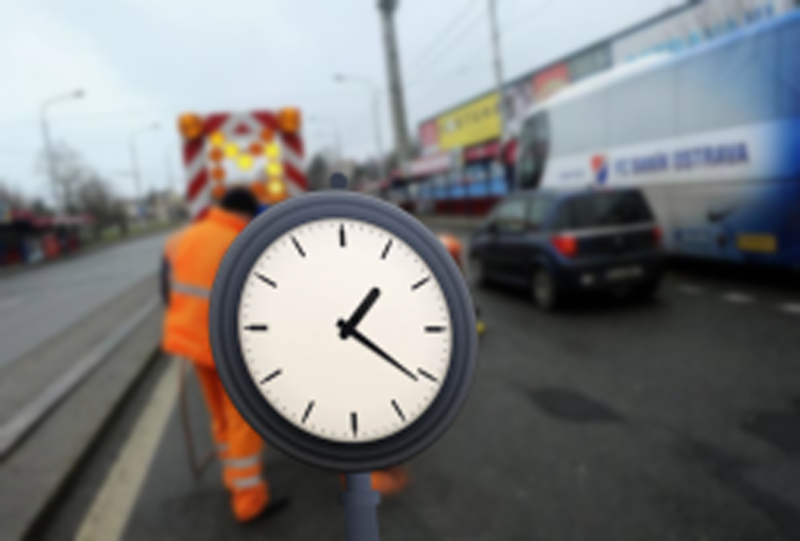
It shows {"hour": 1, "minute": 21}
